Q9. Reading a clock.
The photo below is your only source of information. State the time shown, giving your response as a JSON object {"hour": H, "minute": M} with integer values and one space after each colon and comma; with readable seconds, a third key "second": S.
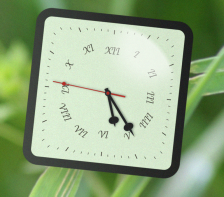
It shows {"hour": 5, "minute": 23, "second": 46}
